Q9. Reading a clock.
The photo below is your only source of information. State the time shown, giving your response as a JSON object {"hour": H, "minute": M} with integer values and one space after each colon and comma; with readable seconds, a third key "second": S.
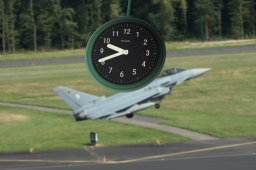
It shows {"hour": 9, "minute": 41}
